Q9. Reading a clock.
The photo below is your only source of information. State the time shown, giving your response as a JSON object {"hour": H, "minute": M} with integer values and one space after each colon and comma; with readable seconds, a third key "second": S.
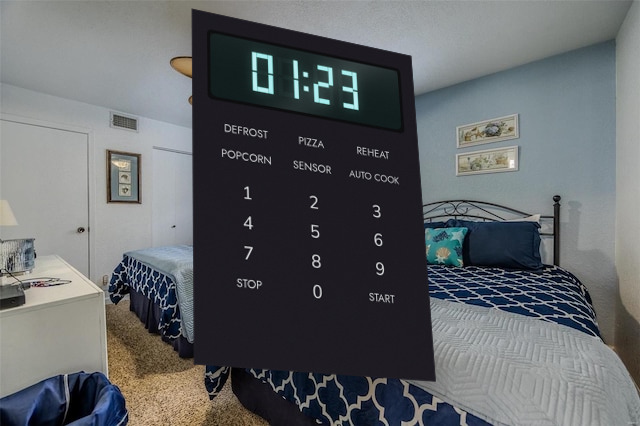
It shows {"hour": 1, "minute": 23}
